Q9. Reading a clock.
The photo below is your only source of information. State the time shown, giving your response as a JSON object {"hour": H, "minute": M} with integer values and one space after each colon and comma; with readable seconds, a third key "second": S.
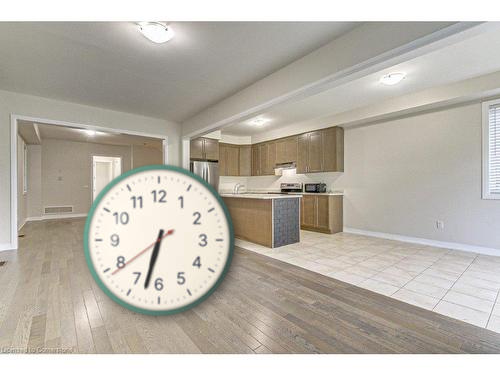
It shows {"hour": 6, "minute": 32, "second": 39}
